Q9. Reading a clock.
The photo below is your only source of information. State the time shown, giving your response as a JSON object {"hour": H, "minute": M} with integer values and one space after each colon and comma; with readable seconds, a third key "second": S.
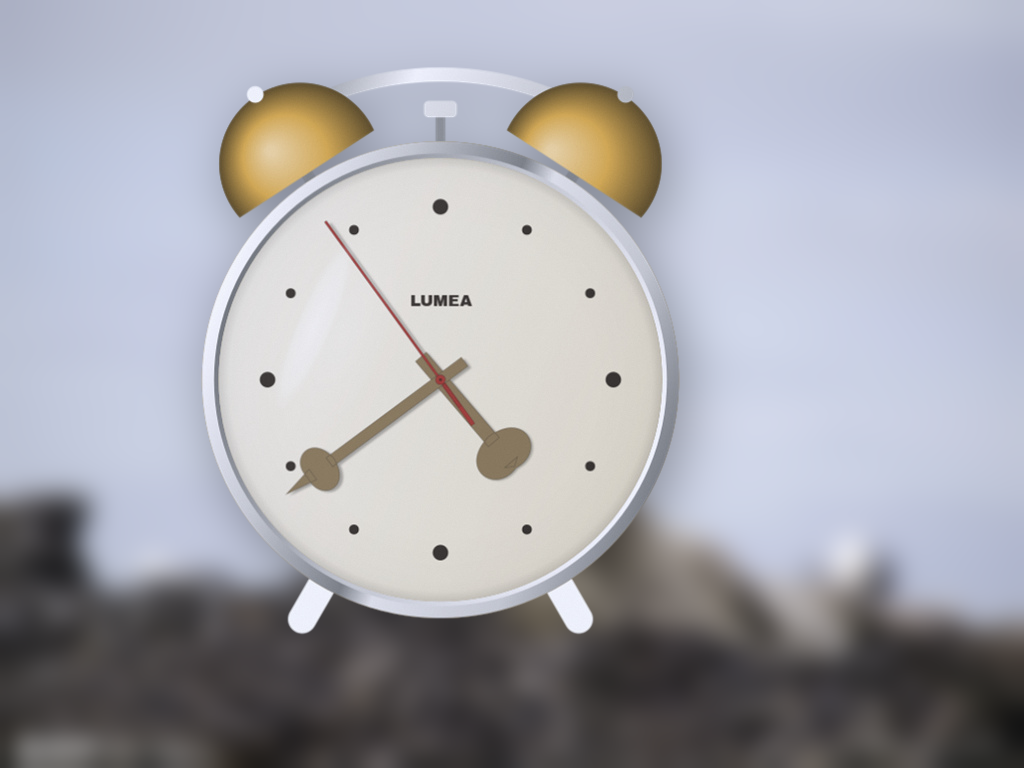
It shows {"hour": 4, "minute": 38, "second": 54}
